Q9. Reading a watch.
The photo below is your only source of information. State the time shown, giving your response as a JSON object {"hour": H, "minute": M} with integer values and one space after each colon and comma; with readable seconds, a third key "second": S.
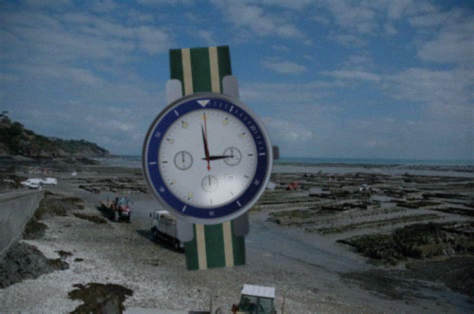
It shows {"hour": 2, "minute": 59}
